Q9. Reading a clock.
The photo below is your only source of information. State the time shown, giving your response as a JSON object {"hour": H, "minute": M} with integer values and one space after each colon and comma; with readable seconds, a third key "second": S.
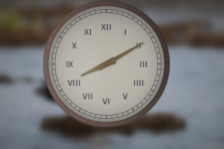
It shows {"hour": 8, "minute": 10}
